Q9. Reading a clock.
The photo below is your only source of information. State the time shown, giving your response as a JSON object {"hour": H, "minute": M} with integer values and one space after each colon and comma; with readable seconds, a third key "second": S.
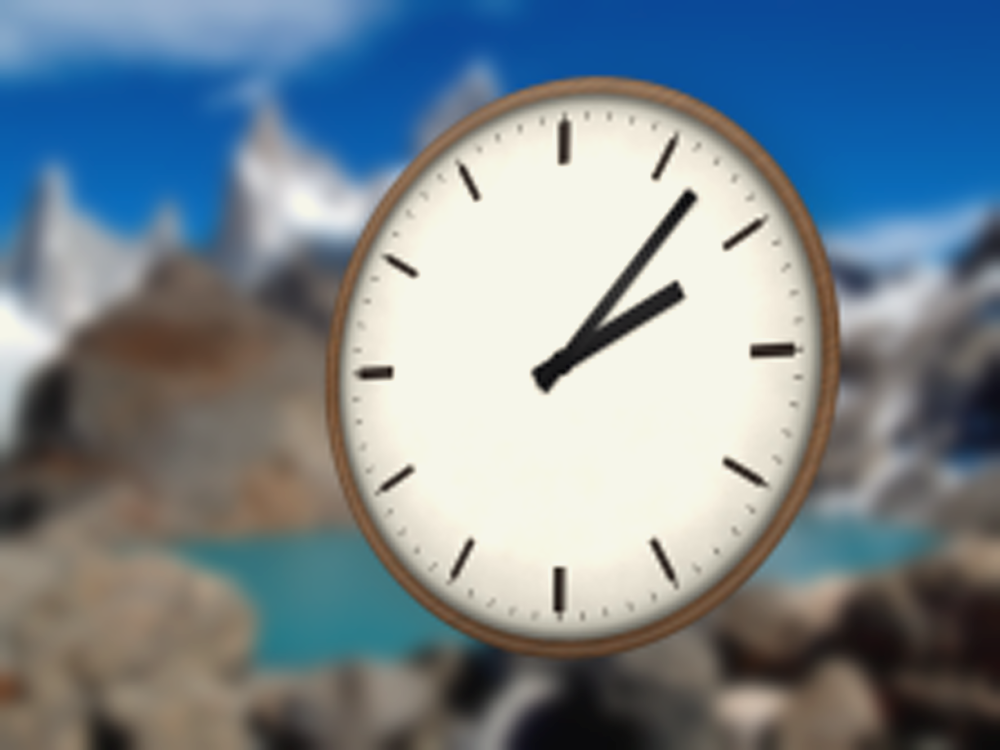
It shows {"hour": 2, "minute": 7}
